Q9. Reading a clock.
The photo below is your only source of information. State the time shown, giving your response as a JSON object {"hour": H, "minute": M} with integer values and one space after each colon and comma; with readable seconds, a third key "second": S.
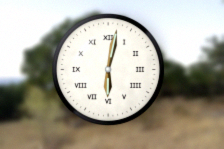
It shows {"hour": 6, "minute": 2}
